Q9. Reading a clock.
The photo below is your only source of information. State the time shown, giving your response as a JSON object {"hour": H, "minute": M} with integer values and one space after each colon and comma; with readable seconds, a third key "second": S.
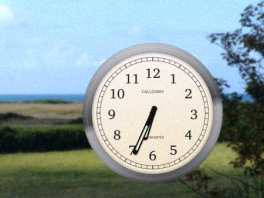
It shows {"hour": 6, "minute": 34}
